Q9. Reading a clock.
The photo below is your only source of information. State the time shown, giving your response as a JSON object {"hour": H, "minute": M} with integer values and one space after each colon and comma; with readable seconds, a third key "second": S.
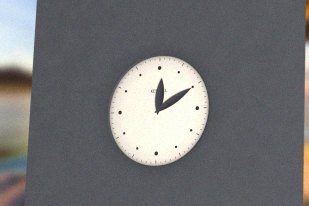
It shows {"hour": 12, "minute": 10}
